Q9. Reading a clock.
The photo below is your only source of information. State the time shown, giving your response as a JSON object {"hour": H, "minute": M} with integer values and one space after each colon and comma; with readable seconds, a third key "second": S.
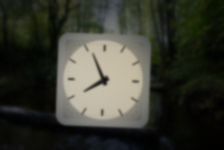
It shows {"hour": 7, "minute": 56}
